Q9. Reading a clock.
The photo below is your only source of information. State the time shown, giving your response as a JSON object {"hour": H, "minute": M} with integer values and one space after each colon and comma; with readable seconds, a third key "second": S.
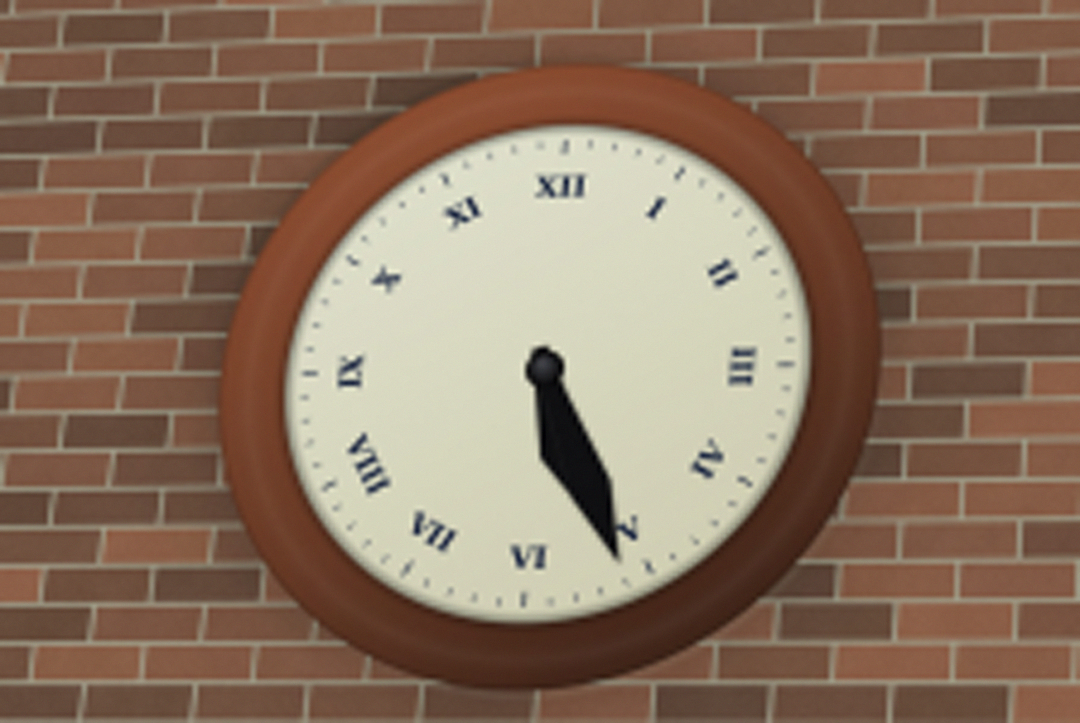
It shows {"hour": 5, "minute": 26}
